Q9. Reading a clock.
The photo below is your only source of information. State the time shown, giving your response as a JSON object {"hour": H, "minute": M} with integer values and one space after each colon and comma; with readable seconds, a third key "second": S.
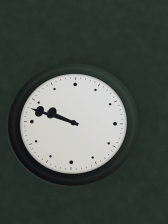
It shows {"hour": 9, "minute": 48}
